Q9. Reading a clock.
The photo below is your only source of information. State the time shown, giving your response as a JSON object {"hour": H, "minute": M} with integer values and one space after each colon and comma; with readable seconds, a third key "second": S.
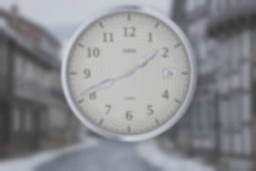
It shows {"hour": 1, "minute": 41}
